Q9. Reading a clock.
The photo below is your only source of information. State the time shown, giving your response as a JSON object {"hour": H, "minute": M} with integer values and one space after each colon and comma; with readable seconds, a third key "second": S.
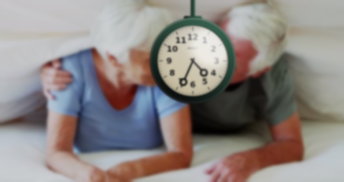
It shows {"hour": 4, "minute": 34}
